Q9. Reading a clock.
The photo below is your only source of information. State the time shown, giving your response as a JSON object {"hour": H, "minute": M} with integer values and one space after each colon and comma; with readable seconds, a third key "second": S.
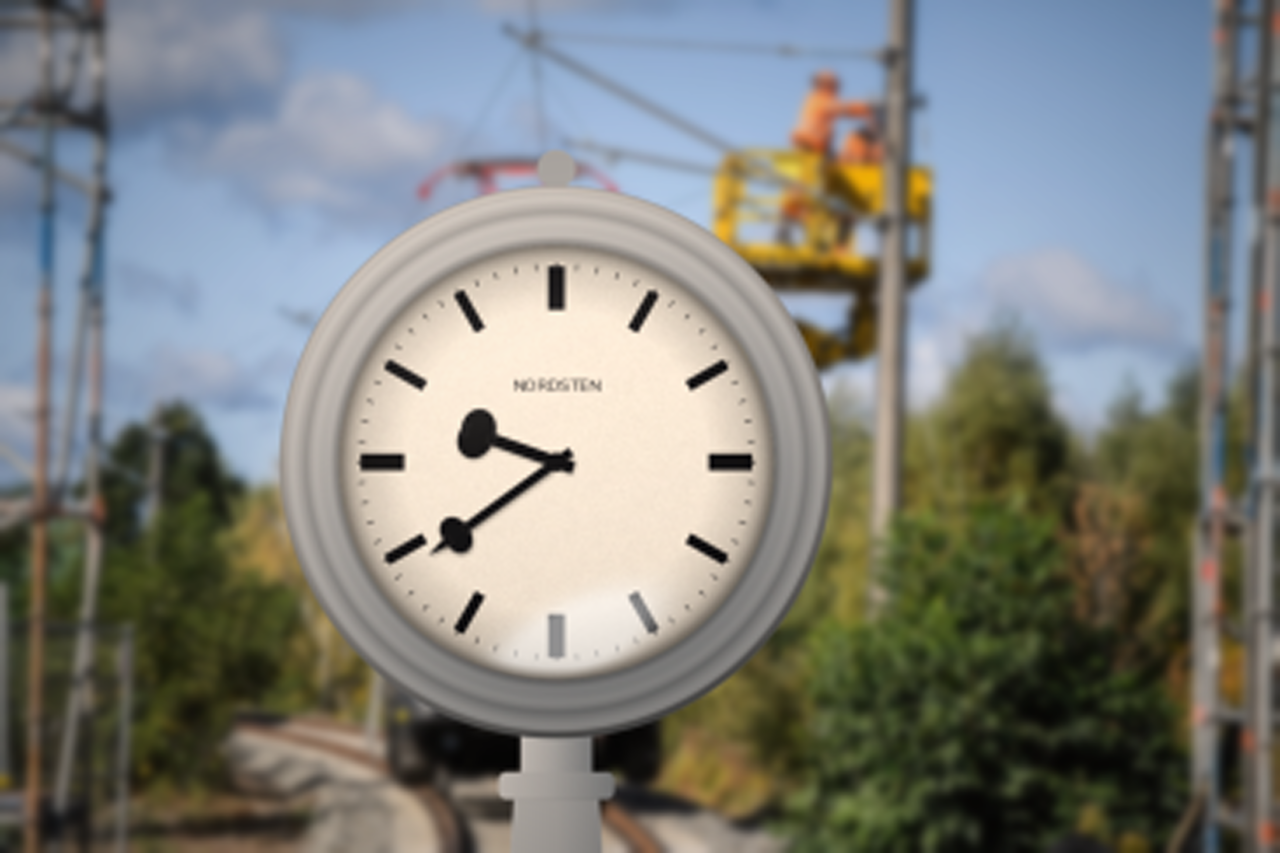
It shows {"hour": 9, "minute": 39}
